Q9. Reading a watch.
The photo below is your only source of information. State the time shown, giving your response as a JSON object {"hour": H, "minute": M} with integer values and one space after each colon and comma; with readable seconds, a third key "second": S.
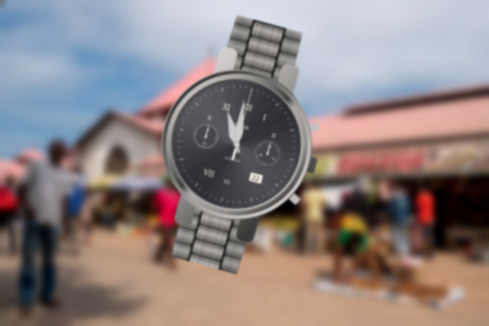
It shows {"hour": 10, "minute": 59}
